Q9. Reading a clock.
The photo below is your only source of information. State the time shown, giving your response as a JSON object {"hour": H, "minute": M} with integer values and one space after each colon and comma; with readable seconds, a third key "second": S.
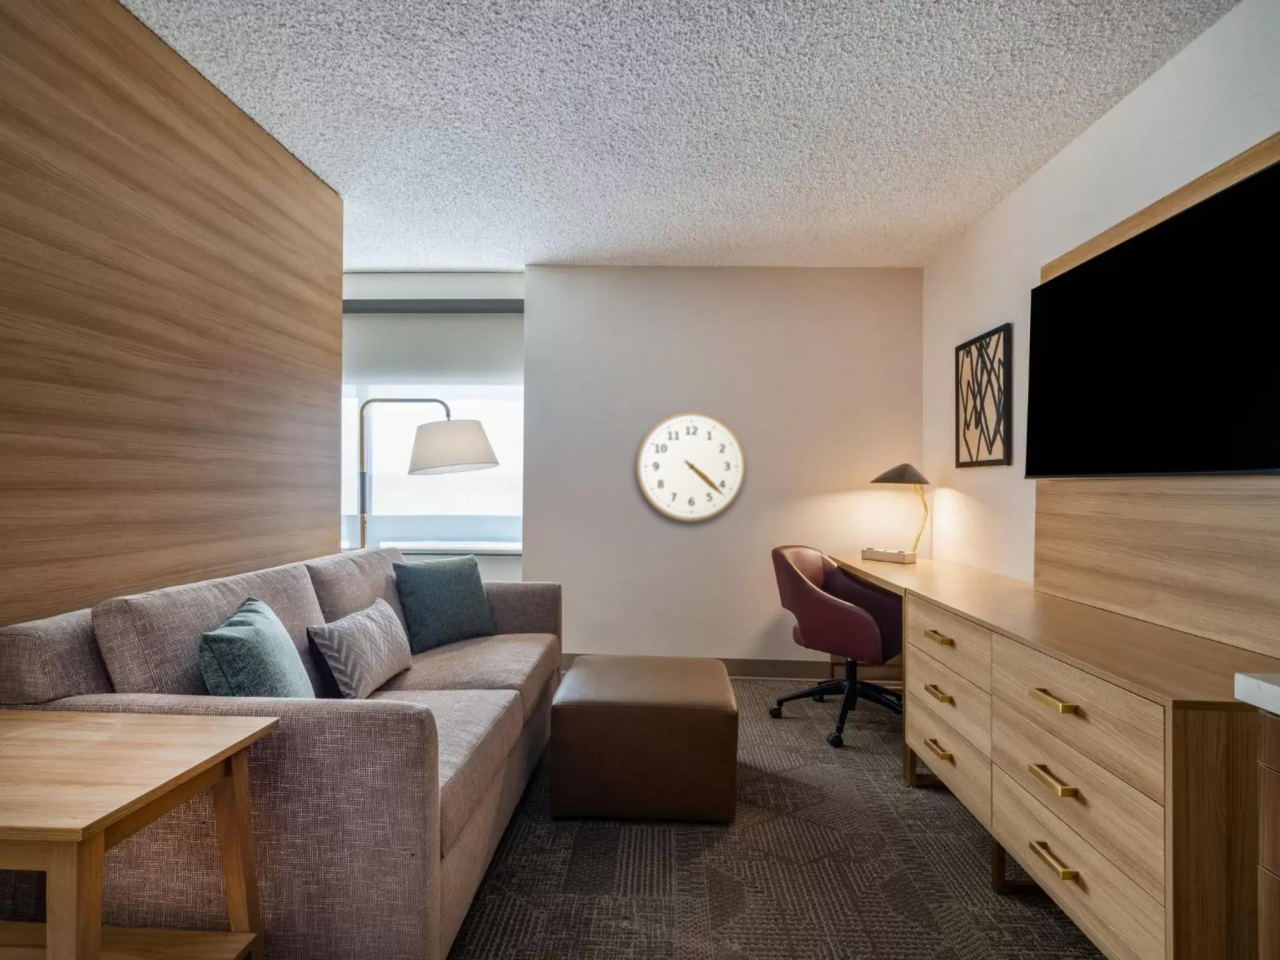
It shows {"hour": 4, "minute": 22}
